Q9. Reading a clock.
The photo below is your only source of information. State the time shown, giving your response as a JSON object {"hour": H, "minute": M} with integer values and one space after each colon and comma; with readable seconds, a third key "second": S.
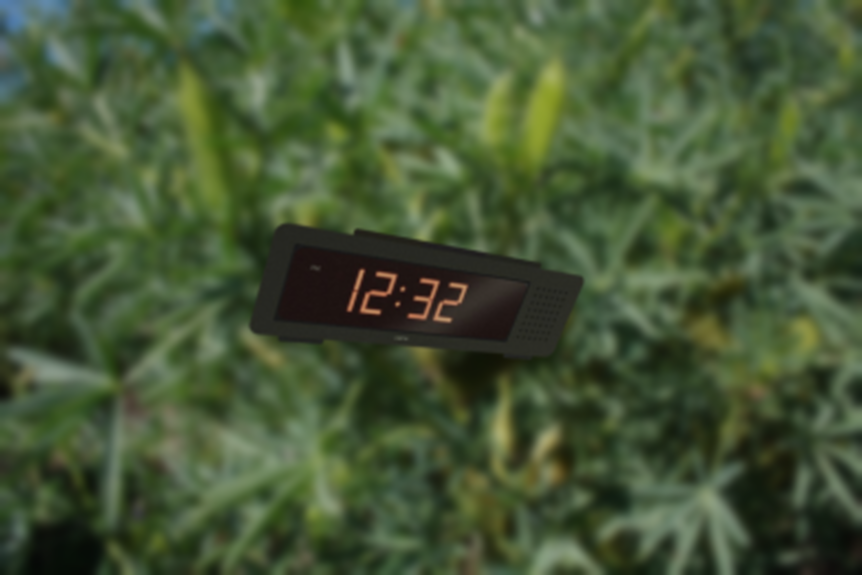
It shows {"hour": 12, "minute": 32}
